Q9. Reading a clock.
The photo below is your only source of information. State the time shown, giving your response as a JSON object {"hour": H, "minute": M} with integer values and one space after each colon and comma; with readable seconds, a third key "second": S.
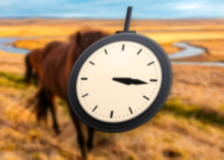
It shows {"hour": 3, "minute": 16}
